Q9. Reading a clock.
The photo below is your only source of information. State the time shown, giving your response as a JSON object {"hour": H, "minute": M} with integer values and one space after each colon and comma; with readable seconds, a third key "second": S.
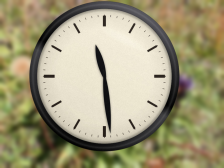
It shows {"hour": 11, "minute": 29}
